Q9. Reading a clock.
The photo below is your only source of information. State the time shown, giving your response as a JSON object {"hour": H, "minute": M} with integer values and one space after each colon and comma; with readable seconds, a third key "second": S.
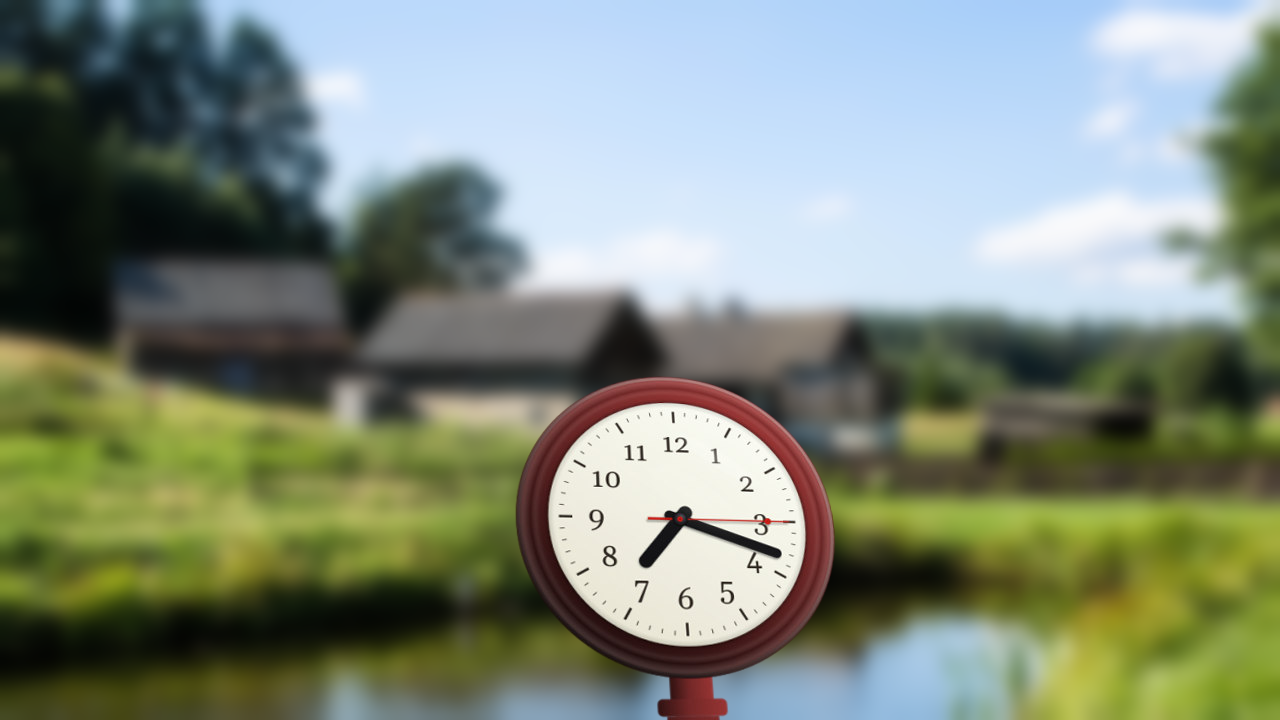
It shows {"hour": 7, "minute": 18, "second": 15}
